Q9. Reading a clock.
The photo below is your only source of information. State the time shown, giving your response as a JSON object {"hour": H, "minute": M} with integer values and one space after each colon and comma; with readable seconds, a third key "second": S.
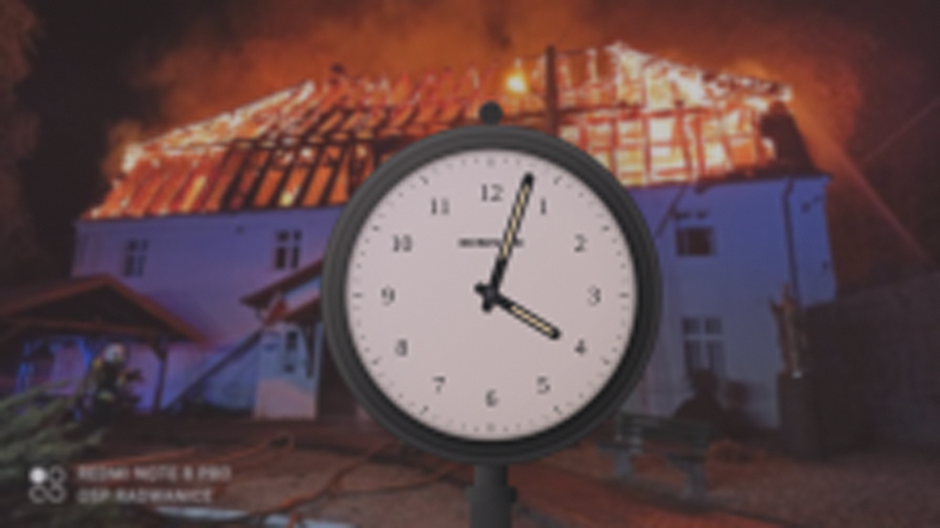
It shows {"hour": 4, "minute": 3}
